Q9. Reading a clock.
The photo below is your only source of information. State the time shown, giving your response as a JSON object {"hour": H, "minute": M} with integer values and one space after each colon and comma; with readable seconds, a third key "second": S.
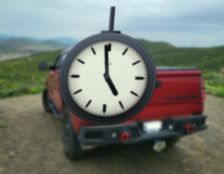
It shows {"hour": 4, "minute": 59}
